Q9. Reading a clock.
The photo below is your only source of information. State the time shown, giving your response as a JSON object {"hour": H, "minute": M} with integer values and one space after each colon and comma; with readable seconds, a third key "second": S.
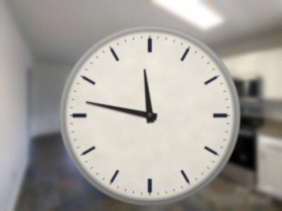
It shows {"hour": 11, "minute": 47}
